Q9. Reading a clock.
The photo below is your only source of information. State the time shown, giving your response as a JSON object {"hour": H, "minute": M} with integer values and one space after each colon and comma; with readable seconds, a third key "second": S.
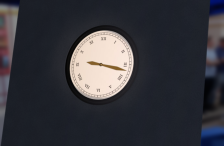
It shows {"hour": 9, "minute": 17}
